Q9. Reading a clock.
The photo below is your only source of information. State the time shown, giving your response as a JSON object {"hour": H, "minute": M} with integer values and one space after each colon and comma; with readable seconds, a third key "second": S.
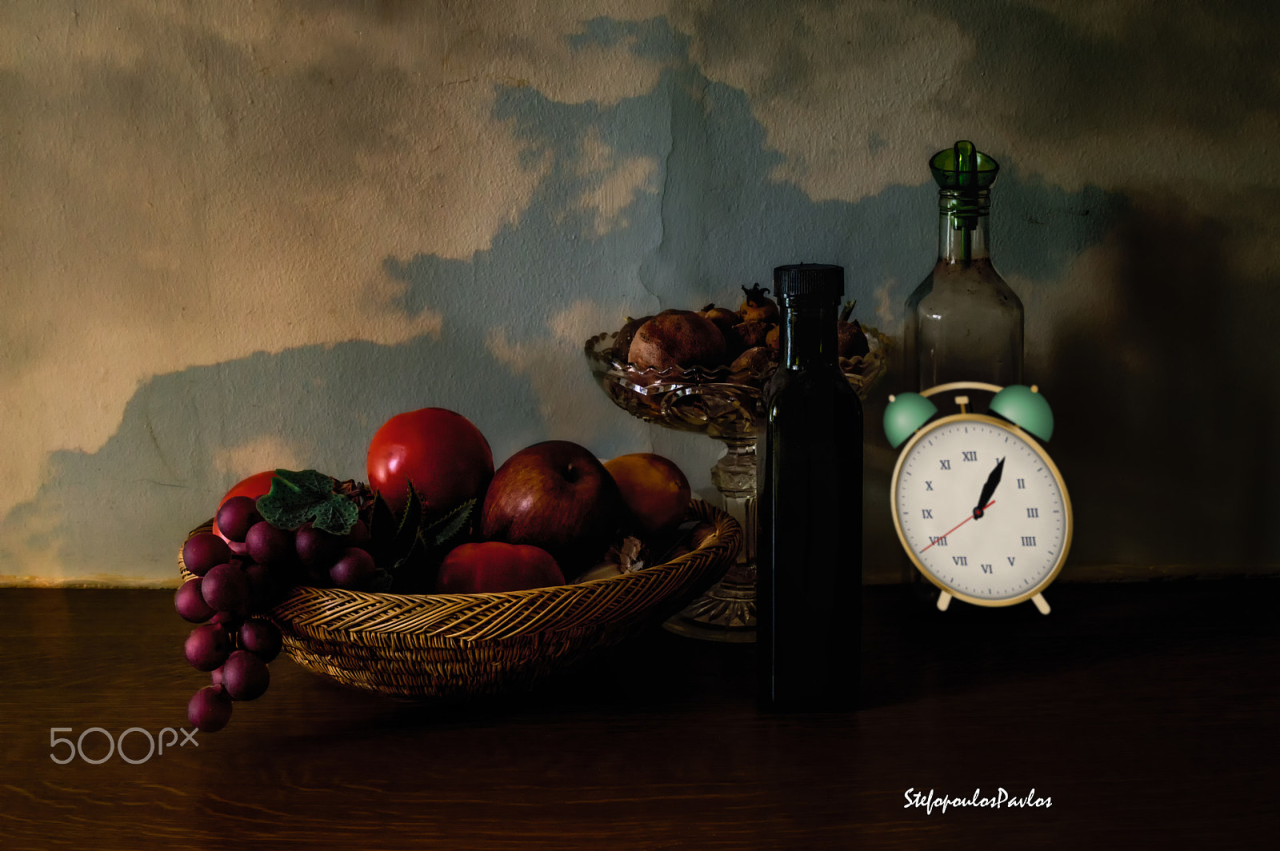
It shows {"hour": 1, "minute": 5, "second": 40}
